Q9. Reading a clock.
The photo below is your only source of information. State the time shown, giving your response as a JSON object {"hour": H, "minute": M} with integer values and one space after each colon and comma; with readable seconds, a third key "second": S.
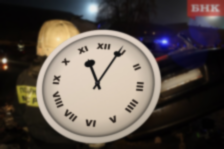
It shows {"hour": 11, "minute": 4}
